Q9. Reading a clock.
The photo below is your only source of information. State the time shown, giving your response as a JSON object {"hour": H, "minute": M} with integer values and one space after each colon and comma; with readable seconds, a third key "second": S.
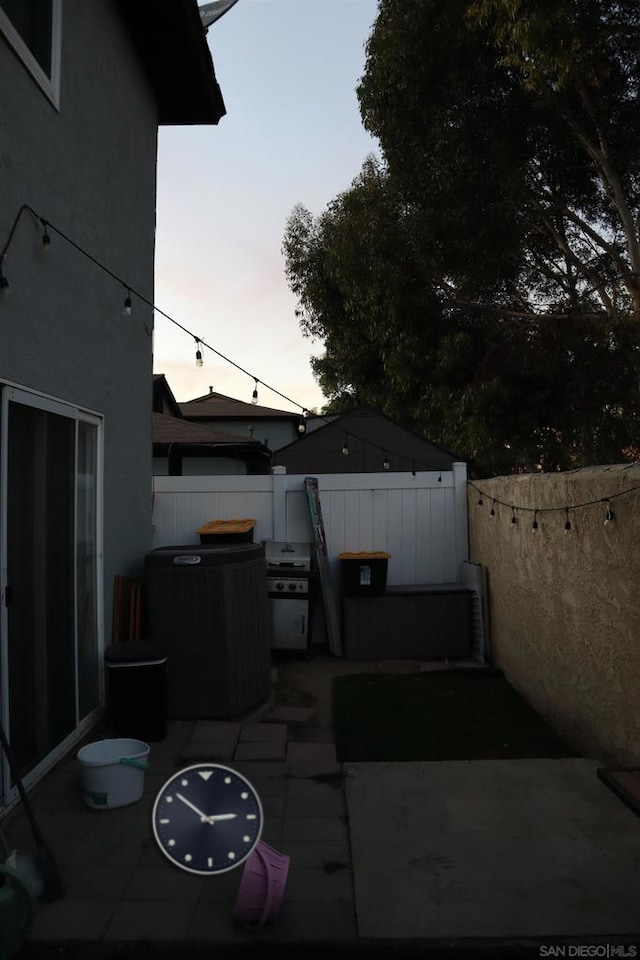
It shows {"hour": 2, "minute": 52}
